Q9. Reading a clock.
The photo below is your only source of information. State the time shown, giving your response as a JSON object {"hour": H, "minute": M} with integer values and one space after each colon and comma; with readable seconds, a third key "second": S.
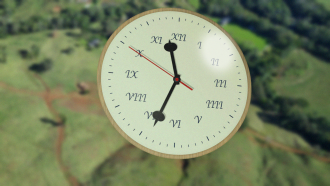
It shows {"hour": 11, "minute": 33, "second": 50}
